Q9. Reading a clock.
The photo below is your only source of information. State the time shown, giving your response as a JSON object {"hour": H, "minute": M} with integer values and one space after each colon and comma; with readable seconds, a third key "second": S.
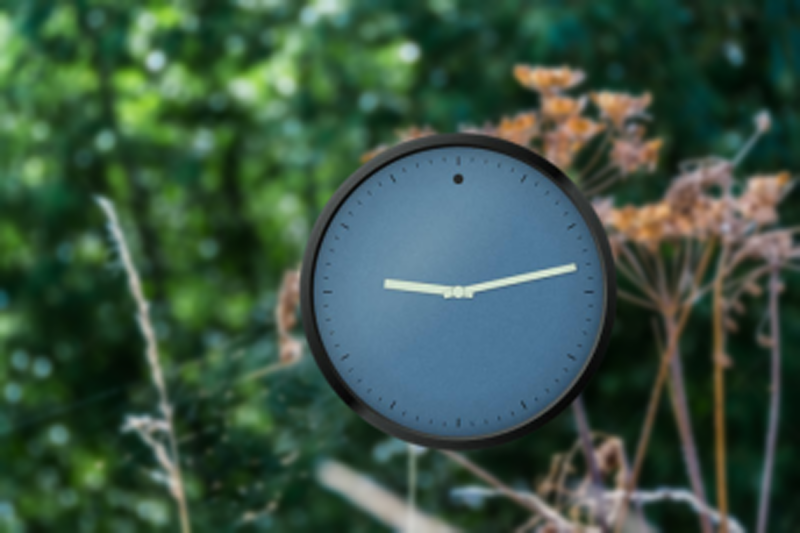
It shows {"hour": 9, "minute": 13}
